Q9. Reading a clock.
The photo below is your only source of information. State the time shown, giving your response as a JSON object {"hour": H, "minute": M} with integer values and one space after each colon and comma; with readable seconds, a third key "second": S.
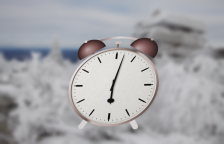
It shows {"hour": 6, "minute": 2}
